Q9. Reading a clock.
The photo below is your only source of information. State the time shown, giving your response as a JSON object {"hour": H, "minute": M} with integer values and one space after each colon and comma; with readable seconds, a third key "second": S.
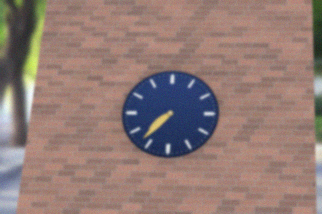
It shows {"hour": 7, "minute": 37}
